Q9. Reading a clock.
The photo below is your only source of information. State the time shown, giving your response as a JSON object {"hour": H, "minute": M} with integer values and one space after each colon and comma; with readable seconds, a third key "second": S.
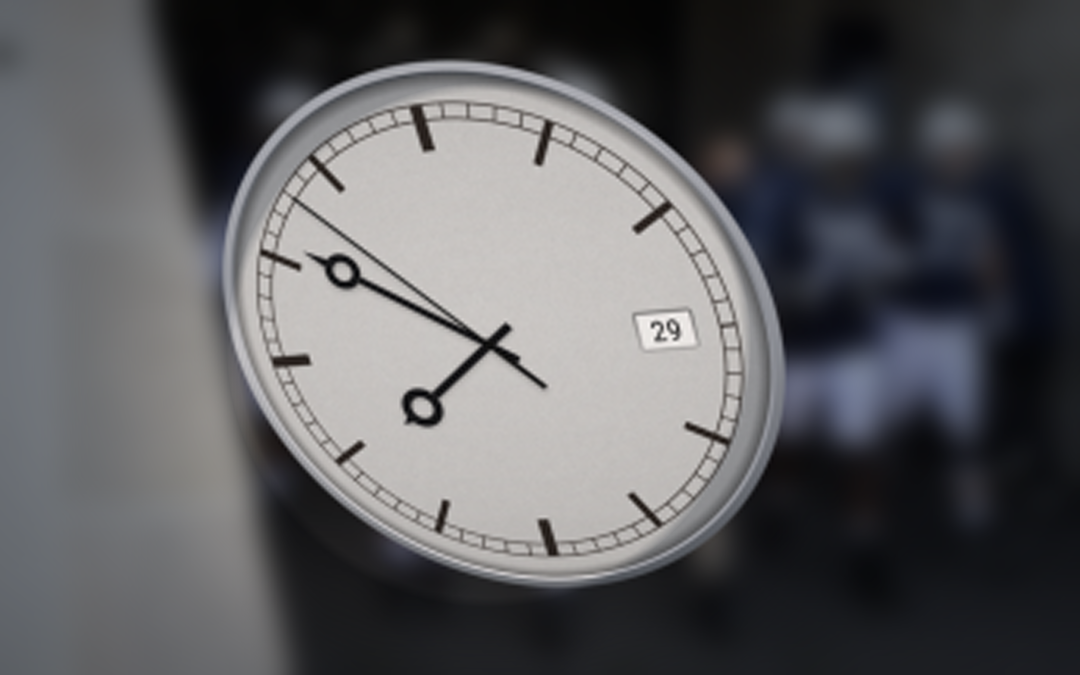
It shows {"hour": 7, "minute": 50, "second": 53}
